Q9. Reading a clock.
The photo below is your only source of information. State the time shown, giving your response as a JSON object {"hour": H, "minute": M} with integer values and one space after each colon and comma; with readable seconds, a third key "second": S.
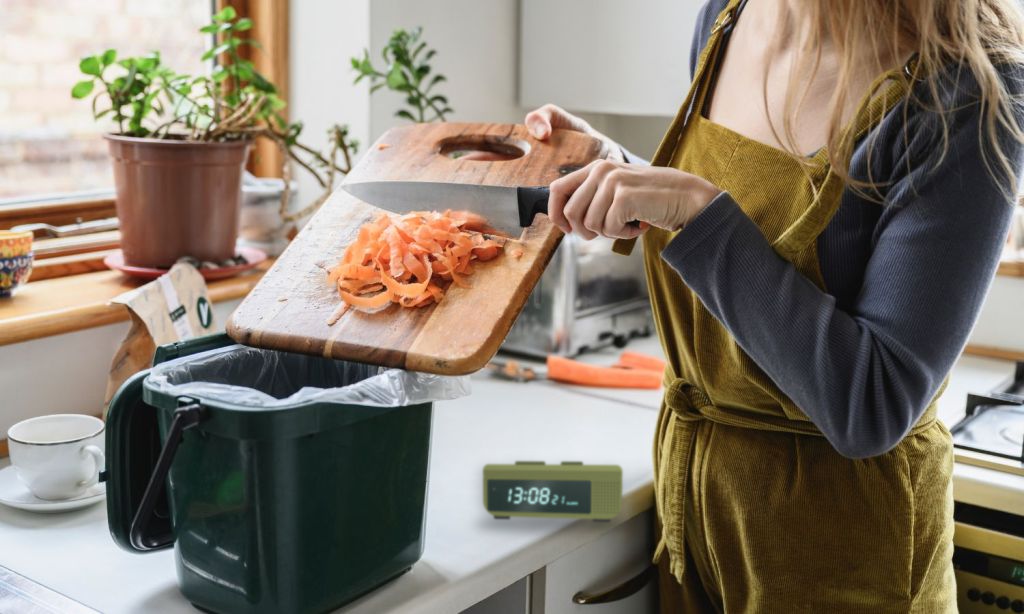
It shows {"hour": 13, "minute": 8}
